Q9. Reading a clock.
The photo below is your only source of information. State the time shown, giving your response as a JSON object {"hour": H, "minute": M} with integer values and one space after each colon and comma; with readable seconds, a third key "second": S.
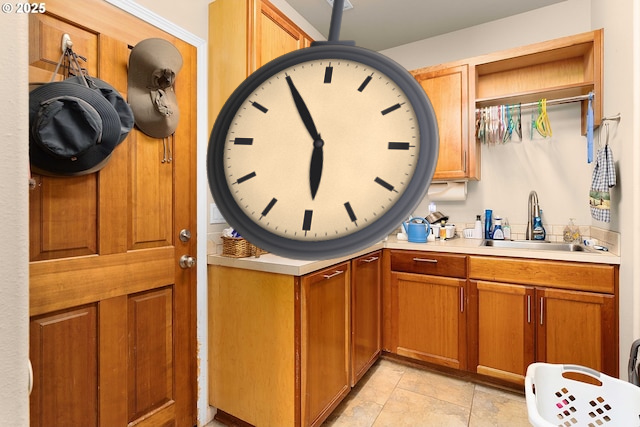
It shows {"hour": 5, "minute": 55}
